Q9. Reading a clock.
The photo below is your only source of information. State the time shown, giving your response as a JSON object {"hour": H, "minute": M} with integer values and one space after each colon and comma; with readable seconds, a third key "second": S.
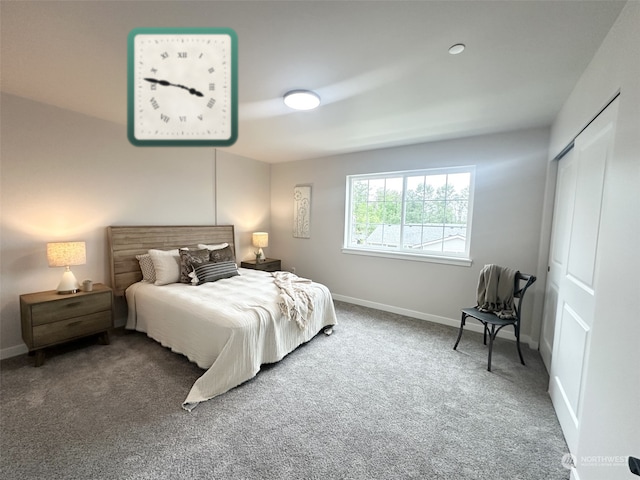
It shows {"hour": 3, "minute": 47}
